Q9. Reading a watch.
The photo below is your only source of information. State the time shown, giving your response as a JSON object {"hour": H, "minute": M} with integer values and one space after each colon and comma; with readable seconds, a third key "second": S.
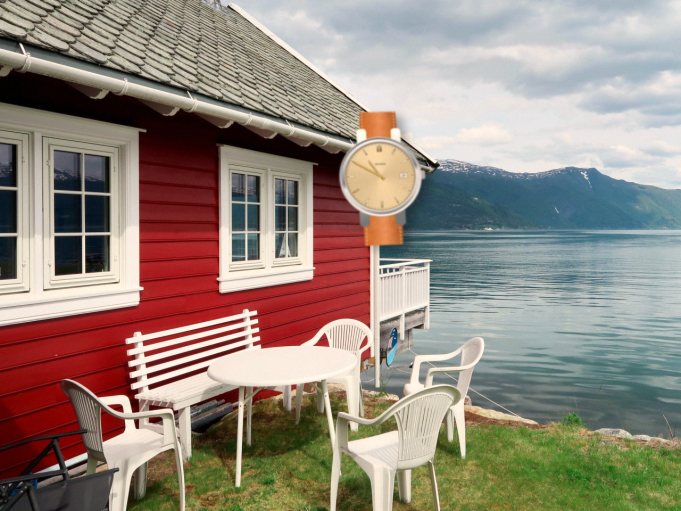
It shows {"hour": 10, "minute": 50}
